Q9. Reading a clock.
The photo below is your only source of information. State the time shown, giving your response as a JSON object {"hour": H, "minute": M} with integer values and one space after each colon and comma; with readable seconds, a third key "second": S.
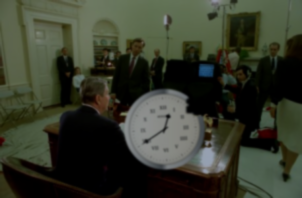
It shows {"hour": 12, "minute": 40}
